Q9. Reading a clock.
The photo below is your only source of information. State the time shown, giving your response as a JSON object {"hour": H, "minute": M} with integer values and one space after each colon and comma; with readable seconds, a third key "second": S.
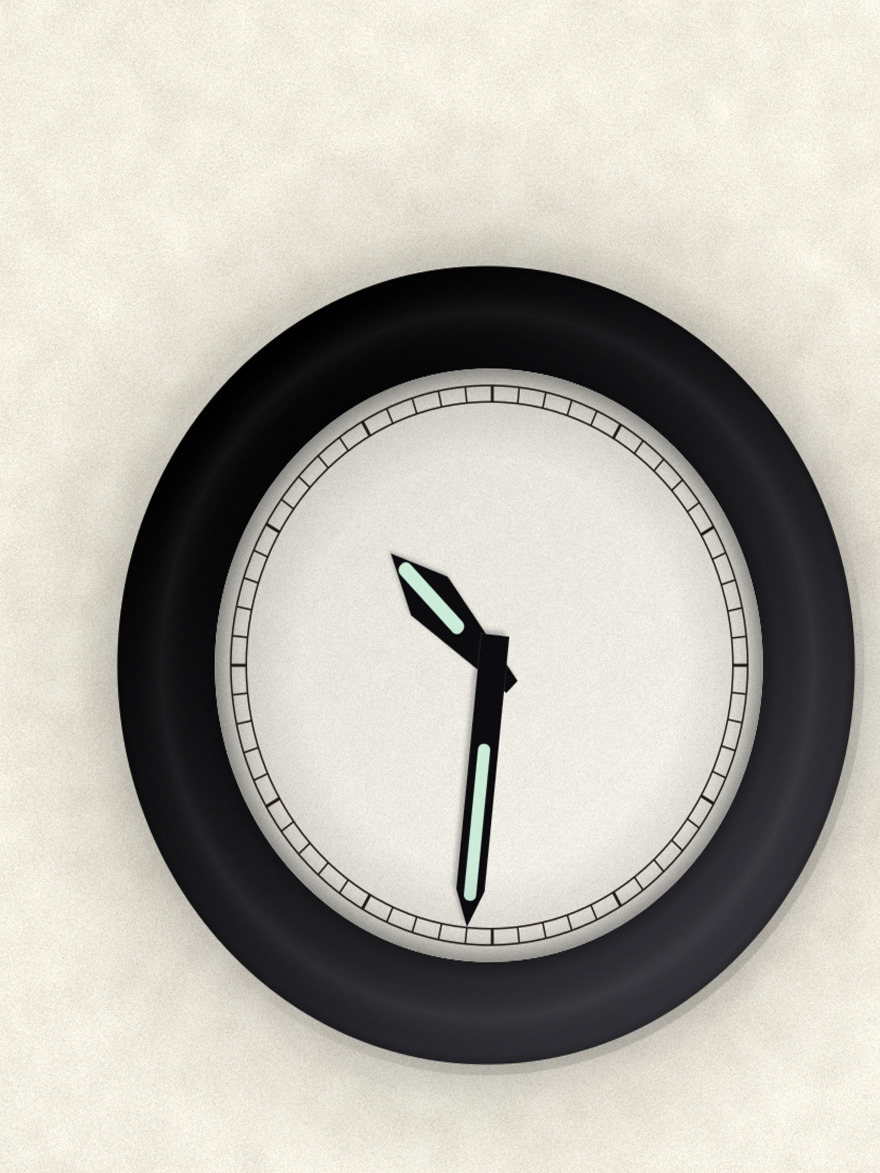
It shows {"hour": 10, "minute": 31}
